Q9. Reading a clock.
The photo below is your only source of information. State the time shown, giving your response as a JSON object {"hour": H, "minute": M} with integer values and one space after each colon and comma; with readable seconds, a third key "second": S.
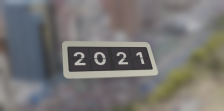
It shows {"hour": 20, "minute": 21}
